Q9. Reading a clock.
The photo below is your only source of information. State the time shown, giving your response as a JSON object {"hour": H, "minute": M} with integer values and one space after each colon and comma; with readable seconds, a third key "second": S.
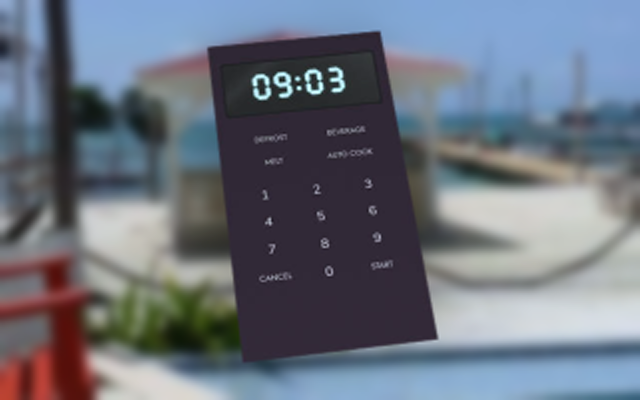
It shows {"hour": 9, "minute": 3}
